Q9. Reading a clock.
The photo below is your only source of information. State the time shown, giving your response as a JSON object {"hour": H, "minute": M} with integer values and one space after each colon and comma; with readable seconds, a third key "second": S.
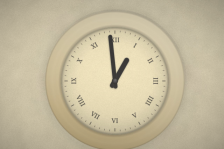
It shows {"hour": 12, "minute": 59}
